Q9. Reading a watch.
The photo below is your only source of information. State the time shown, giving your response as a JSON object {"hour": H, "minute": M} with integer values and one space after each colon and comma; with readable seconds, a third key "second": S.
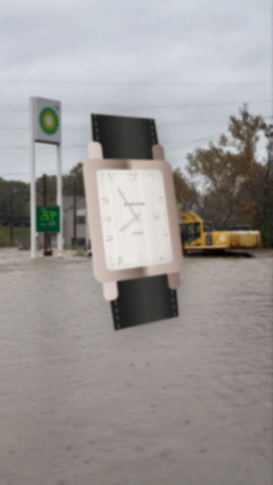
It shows {"hour": 7, "minute": 55}
